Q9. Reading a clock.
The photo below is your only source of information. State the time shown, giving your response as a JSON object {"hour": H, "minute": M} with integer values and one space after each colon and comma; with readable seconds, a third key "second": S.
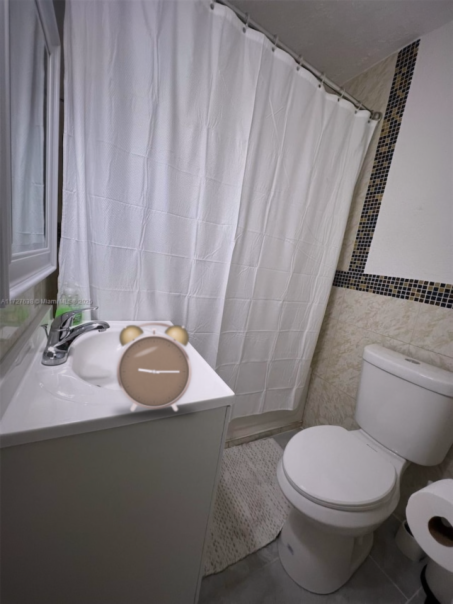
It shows {"hour": 9, "minute": 15}
